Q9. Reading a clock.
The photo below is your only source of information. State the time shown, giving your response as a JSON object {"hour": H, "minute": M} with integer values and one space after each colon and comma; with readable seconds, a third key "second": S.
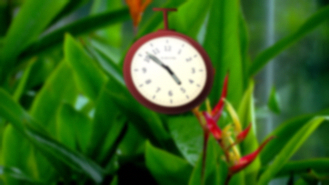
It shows {"hour": 4, "minute": 52}
